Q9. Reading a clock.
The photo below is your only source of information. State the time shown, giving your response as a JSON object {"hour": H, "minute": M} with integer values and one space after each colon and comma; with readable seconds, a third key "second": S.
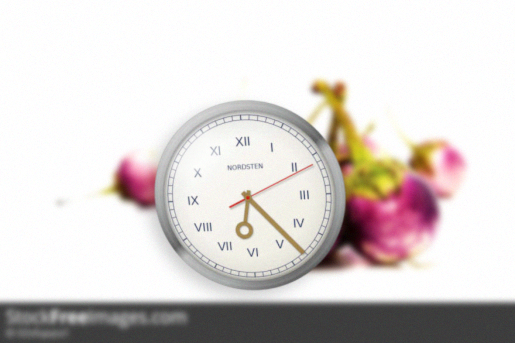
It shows {"hour": 6, "minute": 23, "second": 11}
